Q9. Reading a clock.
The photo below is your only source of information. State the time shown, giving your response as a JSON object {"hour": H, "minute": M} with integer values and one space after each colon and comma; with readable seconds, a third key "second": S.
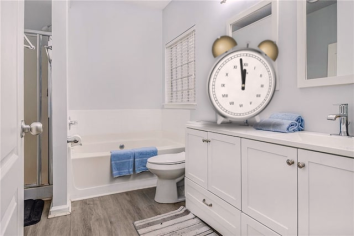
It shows {"hour": 11, "minute": 58}
